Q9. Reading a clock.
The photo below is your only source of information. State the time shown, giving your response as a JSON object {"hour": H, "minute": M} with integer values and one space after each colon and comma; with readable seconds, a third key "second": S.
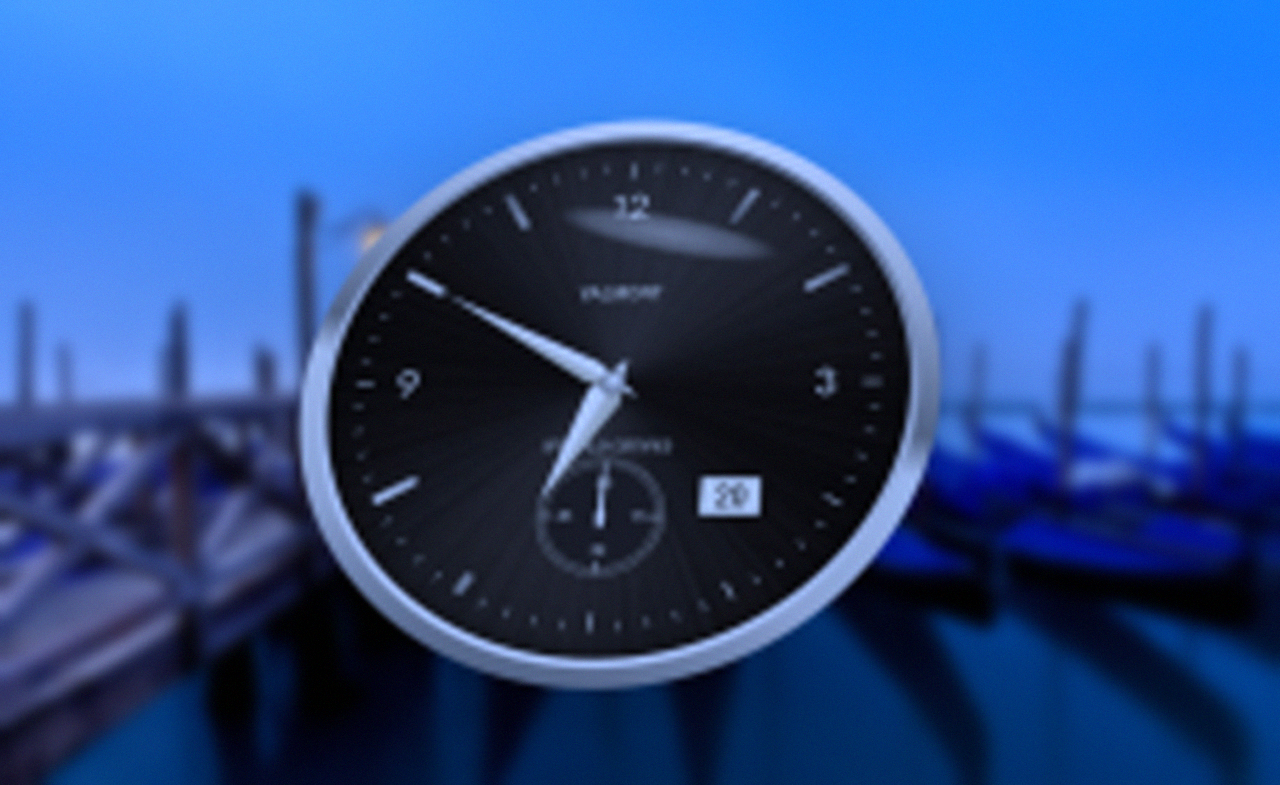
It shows {"hour": 6, "minute": 50}
